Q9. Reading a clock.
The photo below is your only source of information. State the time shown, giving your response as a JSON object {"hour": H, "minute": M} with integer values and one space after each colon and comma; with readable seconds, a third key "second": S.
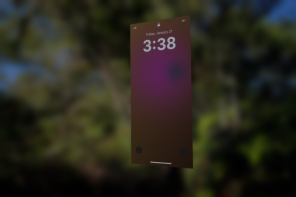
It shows {"hour": 3, "minute": 38}
